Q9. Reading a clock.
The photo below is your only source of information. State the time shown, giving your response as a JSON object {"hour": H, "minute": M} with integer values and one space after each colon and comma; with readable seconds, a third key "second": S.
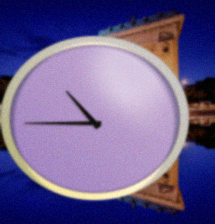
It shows {"hour": 10, "minute": 45}
